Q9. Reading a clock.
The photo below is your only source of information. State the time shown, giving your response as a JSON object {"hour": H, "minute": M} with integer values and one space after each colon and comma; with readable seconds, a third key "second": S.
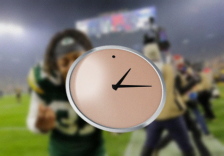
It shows {"hour": 1, "minute": 15}
